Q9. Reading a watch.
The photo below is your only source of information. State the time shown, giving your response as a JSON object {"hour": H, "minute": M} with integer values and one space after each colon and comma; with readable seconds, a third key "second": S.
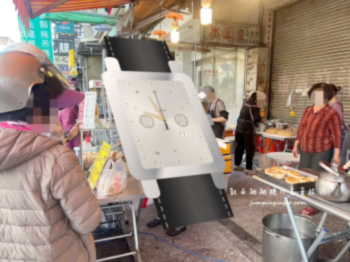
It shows {"hour": 9, "minute": 57}
